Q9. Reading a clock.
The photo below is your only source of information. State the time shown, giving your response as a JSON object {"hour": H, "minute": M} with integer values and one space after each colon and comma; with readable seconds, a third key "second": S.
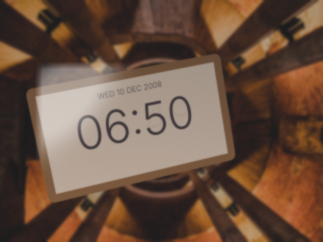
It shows {"hour": 6, "minute": 50}
